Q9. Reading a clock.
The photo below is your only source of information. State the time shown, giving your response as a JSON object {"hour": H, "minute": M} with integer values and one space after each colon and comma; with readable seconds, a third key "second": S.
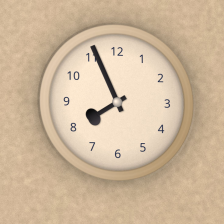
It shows {"hour": 7, "minute": 56}
